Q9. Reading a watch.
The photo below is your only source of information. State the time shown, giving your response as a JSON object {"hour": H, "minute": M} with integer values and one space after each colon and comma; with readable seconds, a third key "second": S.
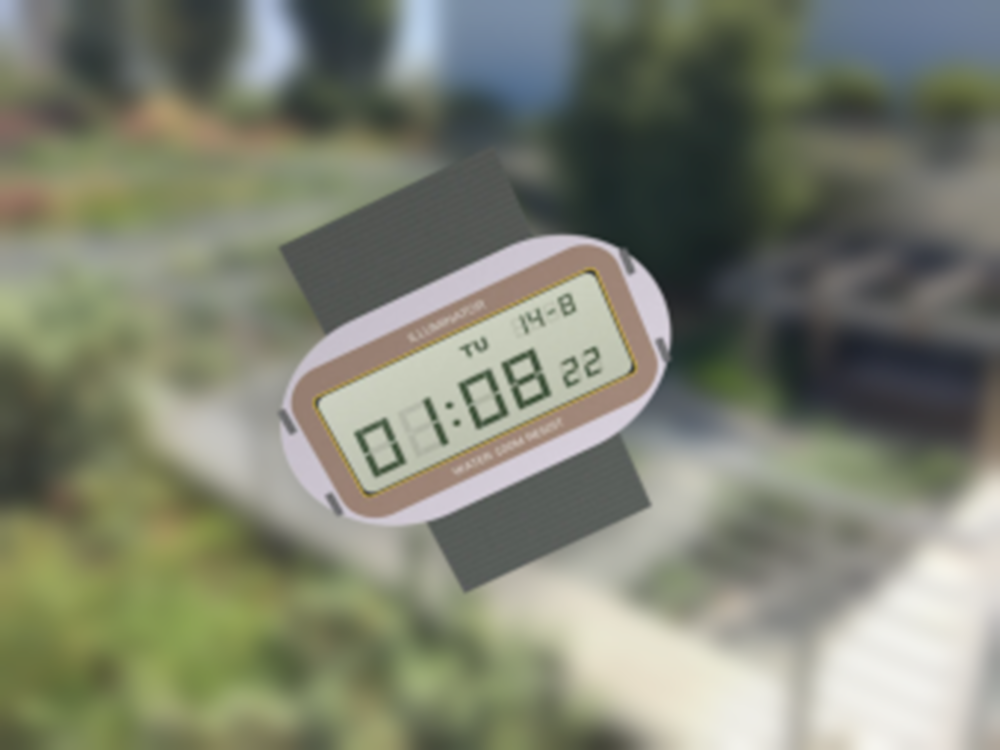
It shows {"hour": 1, "minute": 8, "second": 22}
